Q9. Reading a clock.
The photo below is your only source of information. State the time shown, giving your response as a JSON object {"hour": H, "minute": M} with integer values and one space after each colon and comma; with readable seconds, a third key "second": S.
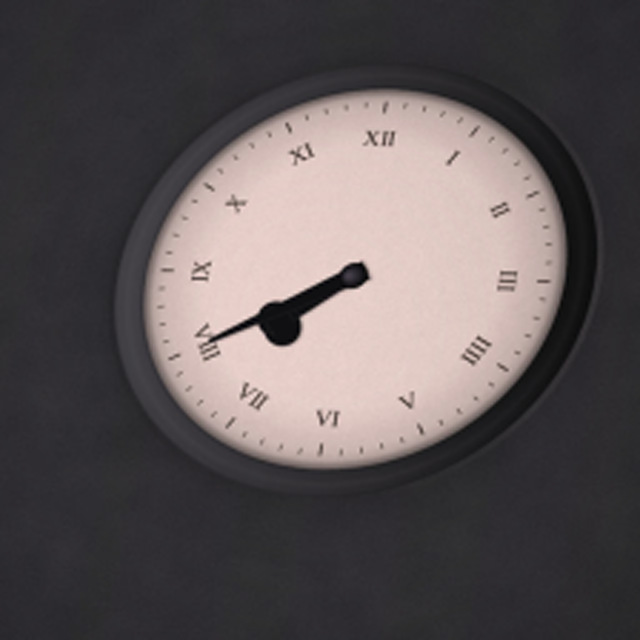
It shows {"hour": 7, "minute": 40}
